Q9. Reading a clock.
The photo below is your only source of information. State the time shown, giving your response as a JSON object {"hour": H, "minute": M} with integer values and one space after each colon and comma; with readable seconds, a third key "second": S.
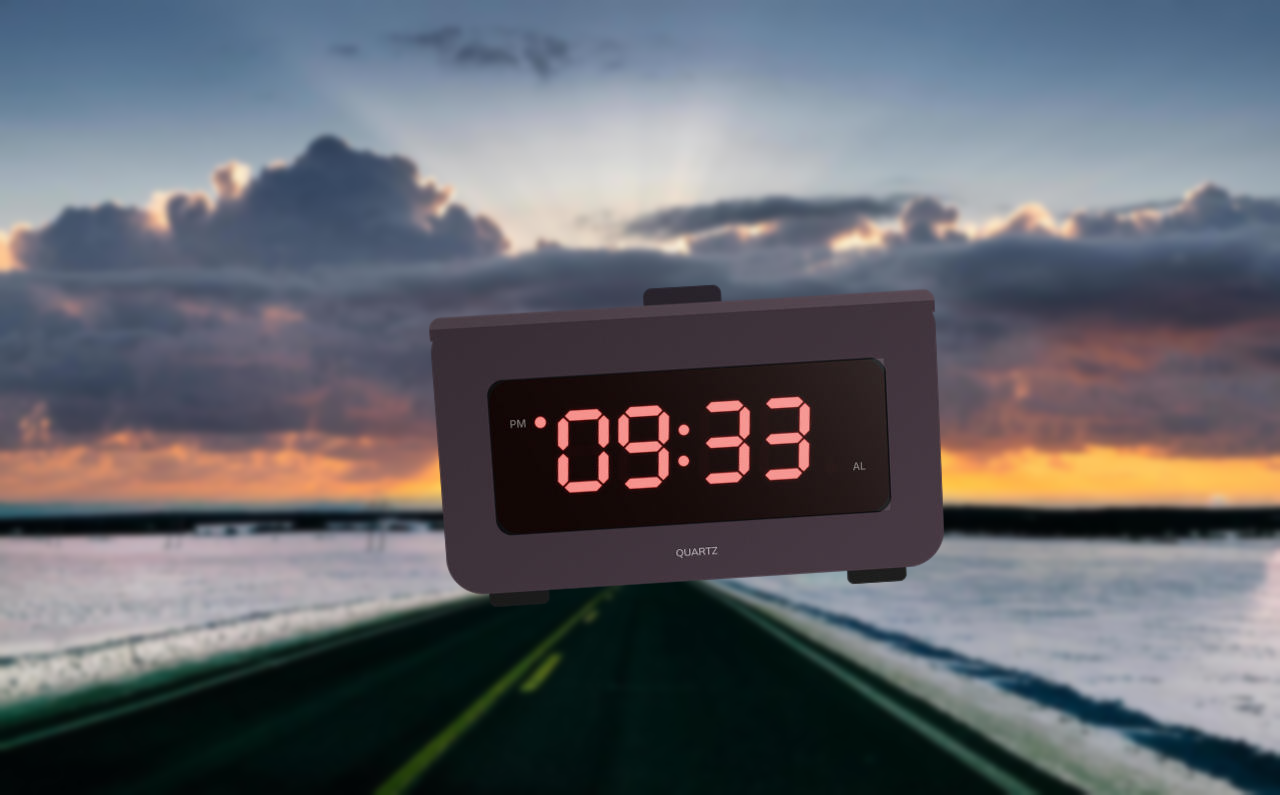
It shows {"hour": 9, "minute": 33}
